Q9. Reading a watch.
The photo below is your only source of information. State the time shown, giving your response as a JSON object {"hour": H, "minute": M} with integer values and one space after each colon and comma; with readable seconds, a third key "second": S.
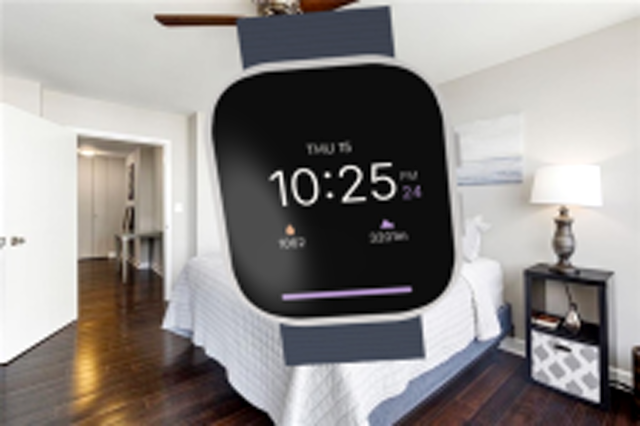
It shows {"hour": 10, "minute": 25}
